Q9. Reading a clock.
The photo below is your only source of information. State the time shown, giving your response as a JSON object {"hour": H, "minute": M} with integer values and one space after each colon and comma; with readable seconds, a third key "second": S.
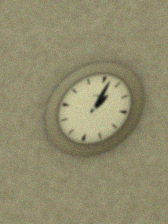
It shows {"hour": 1, "minute": 2}
